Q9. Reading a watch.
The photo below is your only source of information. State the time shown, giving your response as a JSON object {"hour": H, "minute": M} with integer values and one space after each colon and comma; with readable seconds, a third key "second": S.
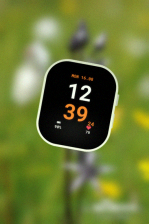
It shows {"hour": 12, "minute": 39}
